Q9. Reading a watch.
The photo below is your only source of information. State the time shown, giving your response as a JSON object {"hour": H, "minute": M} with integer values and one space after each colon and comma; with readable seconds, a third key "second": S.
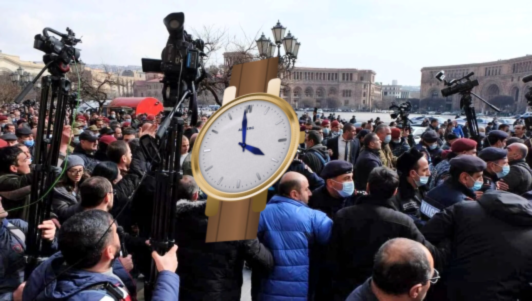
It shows {"hour": 3, "minute": 59}
